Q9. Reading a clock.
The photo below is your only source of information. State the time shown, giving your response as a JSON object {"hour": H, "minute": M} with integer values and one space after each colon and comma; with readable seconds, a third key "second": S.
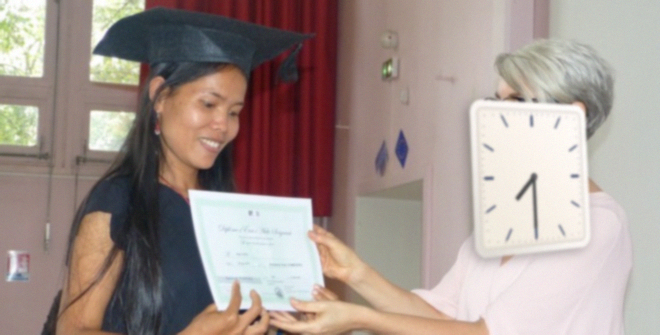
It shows {"hour": 7, "minute": 30}
